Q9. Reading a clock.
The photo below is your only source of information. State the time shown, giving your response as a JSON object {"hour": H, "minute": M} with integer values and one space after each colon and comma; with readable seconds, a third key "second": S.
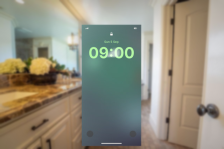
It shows {"hour": 9, "minute": 0}
